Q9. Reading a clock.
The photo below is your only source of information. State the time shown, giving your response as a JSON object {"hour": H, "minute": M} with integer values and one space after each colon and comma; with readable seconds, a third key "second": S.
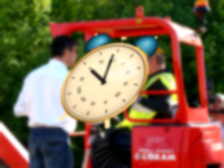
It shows {"hour": 9, "minute": 59}
